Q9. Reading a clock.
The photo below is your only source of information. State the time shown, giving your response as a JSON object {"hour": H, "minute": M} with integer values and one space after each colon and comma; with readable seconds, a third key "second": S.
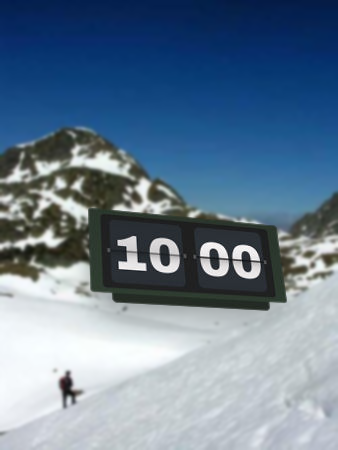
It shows {"hour": 10, "minute": 0}
